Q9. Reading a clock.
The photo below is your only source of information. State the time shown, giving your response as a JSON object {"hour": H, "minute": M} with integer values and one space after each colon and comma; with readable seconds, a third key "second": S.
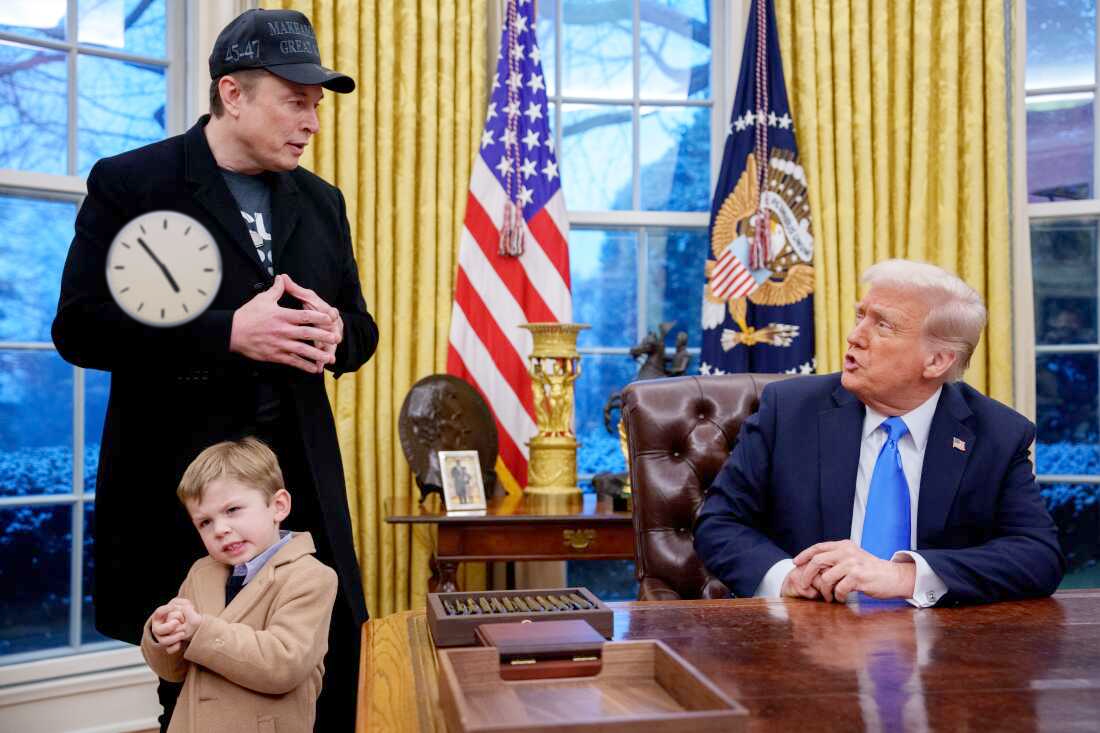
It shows {"hour": 4, "minute": 53}
